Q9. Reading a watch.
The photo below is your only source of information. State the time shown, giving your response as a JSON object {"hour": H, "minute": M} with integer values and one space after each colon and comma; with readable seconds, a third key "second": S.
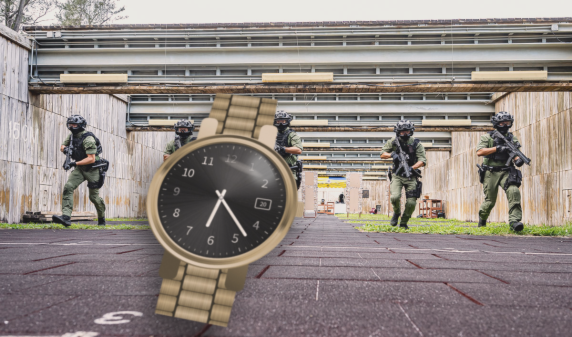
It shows {"hour": 6, "minute": 23}
